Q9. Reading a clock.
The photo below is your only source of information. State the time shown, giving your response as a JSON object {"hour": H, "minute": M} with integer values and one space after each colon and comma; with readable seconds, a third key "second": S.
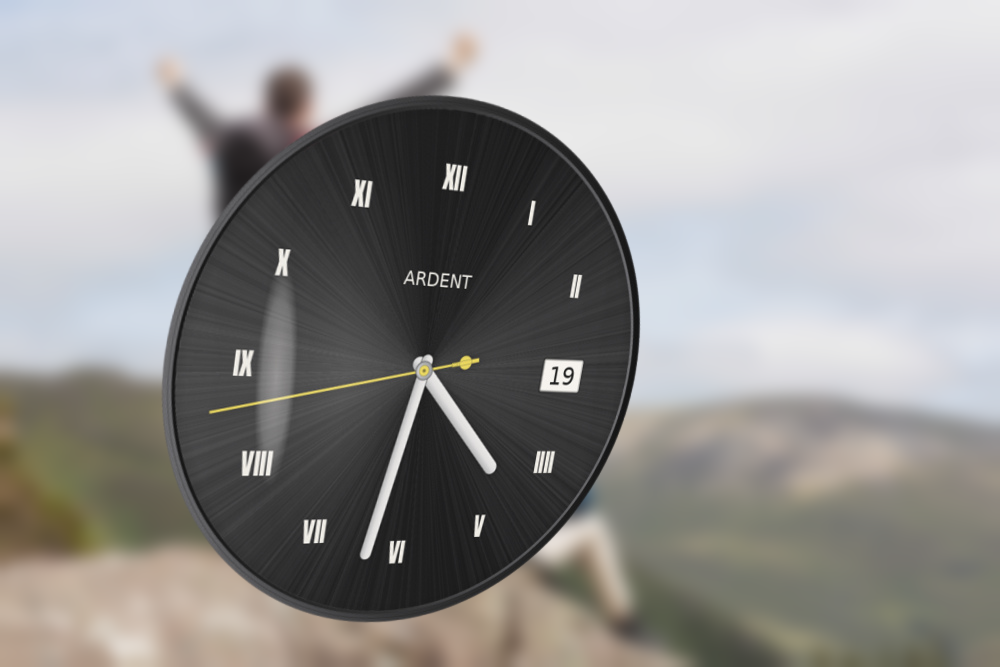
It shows {"hour": 4, "minute": 31, "second": 43}
